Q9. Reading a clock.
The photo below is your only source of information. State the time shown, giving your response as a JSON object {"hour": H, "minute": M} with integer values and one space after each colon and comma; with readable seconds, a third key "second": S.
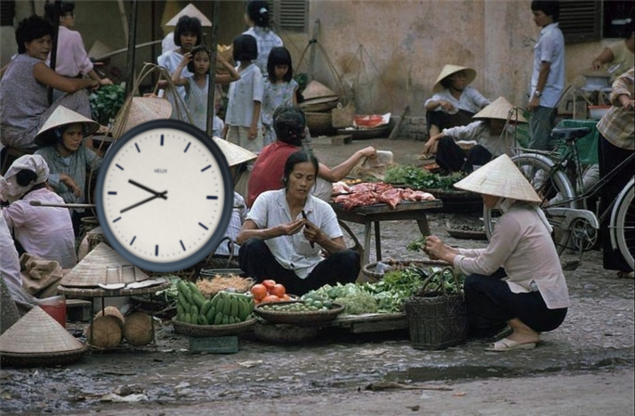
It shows {"hour": 9, "minute": 41}
